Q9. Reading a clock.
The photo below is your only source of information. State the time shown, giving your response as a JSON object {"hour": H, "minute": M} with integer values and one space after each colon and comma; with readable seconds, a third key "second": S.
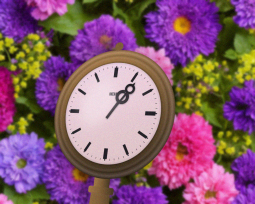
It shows {"hour": 1, "minute": 6}
